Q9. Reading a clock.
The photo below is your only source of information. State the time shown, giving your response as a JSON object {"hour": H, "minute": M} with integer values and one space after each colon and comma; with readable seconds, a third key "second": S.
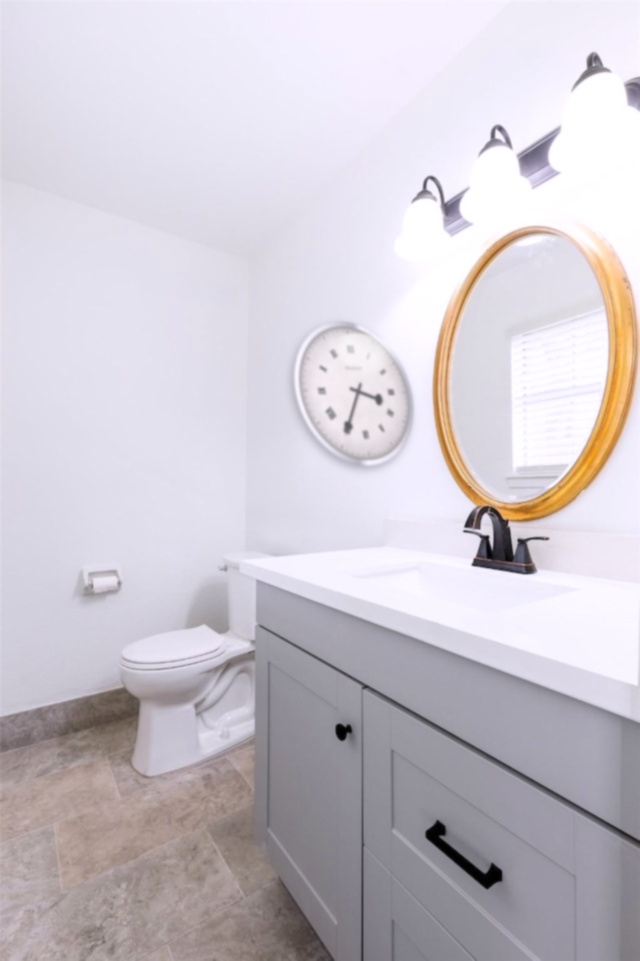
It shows {"hour": 3, "minute": 35}
